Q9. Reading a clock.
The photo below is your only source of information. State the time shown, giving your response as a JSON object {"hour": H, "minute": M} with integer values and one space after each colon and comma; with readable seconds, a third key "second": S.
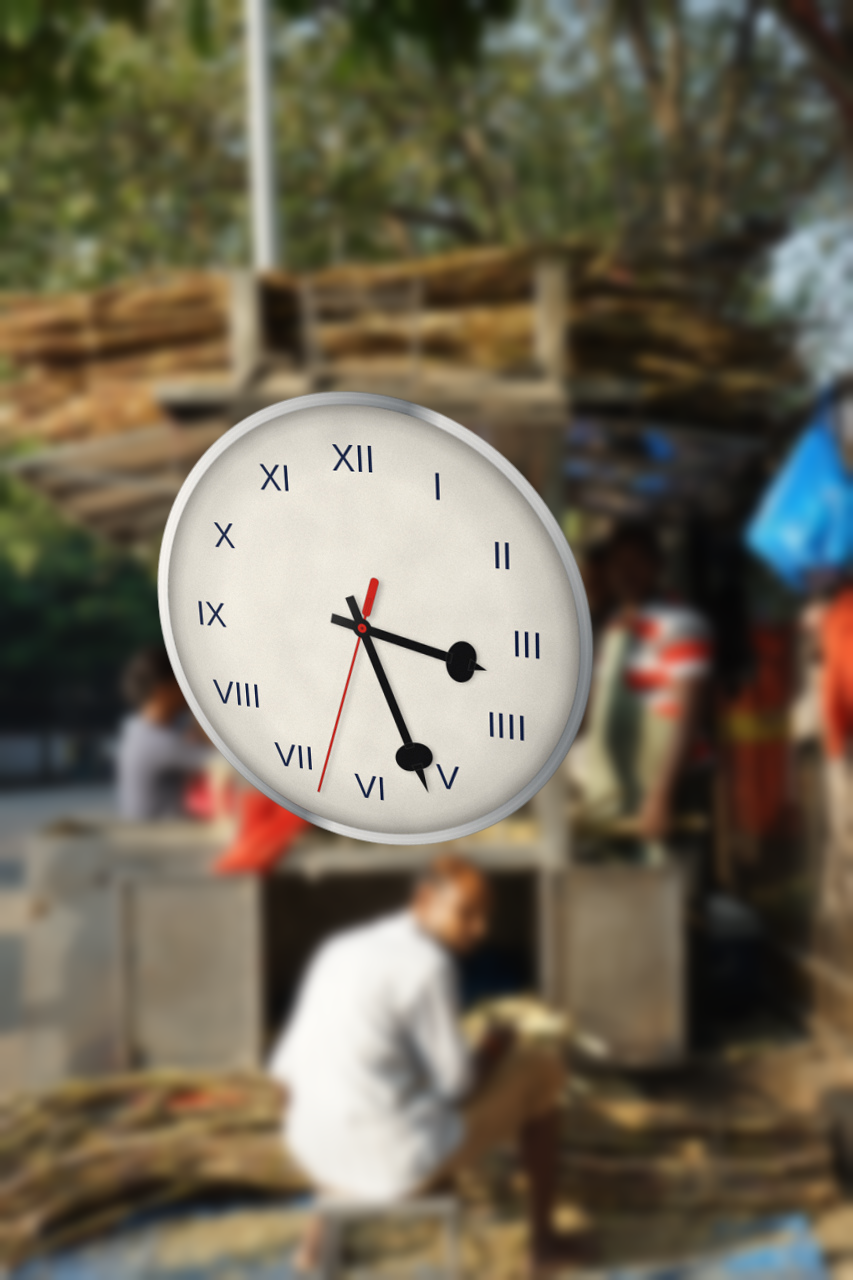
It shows {"hour": 3, "minute": 26, "second": 33}
